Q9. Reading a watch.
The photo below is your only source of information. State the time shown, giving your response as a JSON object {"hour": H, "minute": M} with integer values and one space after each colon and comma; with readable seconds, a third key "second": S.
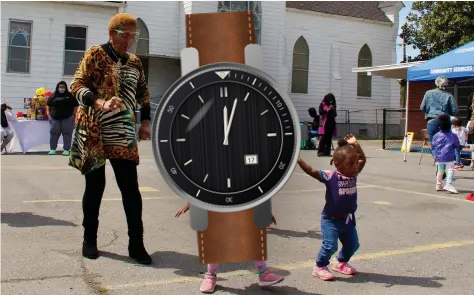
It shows {"hour": 12, "minute": 3}
